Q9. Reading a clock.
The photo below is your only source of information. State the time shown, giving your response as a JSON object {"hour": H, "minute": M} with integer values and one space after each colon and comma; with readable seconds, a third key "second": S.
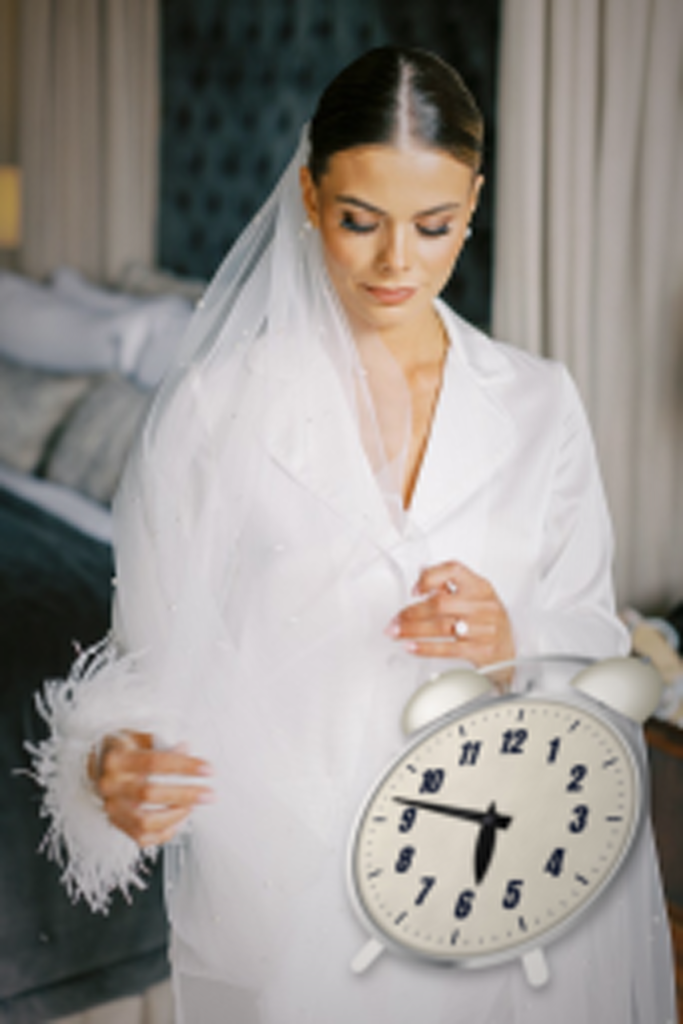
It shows {"hour": 5, "minute": 47}
